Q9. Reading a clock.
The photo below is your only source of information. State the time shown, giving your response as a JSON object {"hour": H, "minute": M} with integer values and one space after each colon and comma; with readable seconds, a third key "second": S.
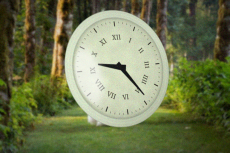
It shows {"hour": 9, "minute": 24}
